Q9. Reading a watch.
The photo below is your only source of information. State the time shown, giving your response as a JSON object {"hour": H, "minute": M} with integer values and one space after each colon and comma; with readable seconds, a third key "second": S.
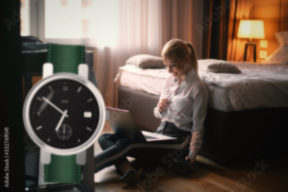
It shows {"hour": 6, "minute": 51}
